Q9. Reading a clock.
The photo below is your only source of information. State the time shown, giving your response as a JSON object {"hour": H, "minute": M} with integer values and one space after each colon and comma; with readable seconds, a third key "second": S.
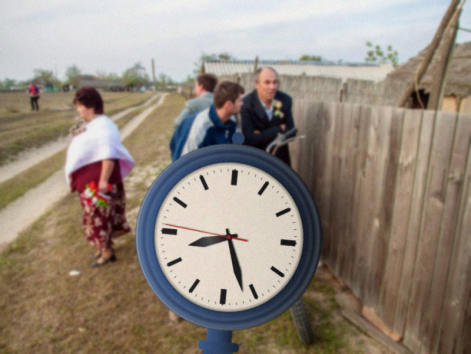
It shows {"hour": 8, "minute": 26, "second": 46}
